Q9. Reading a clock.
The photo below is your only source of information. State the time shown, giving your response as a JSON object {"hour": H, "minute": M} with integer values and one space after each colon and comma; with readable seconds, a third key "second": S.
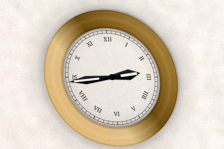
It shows {"hour": 2, "minute": 44}
